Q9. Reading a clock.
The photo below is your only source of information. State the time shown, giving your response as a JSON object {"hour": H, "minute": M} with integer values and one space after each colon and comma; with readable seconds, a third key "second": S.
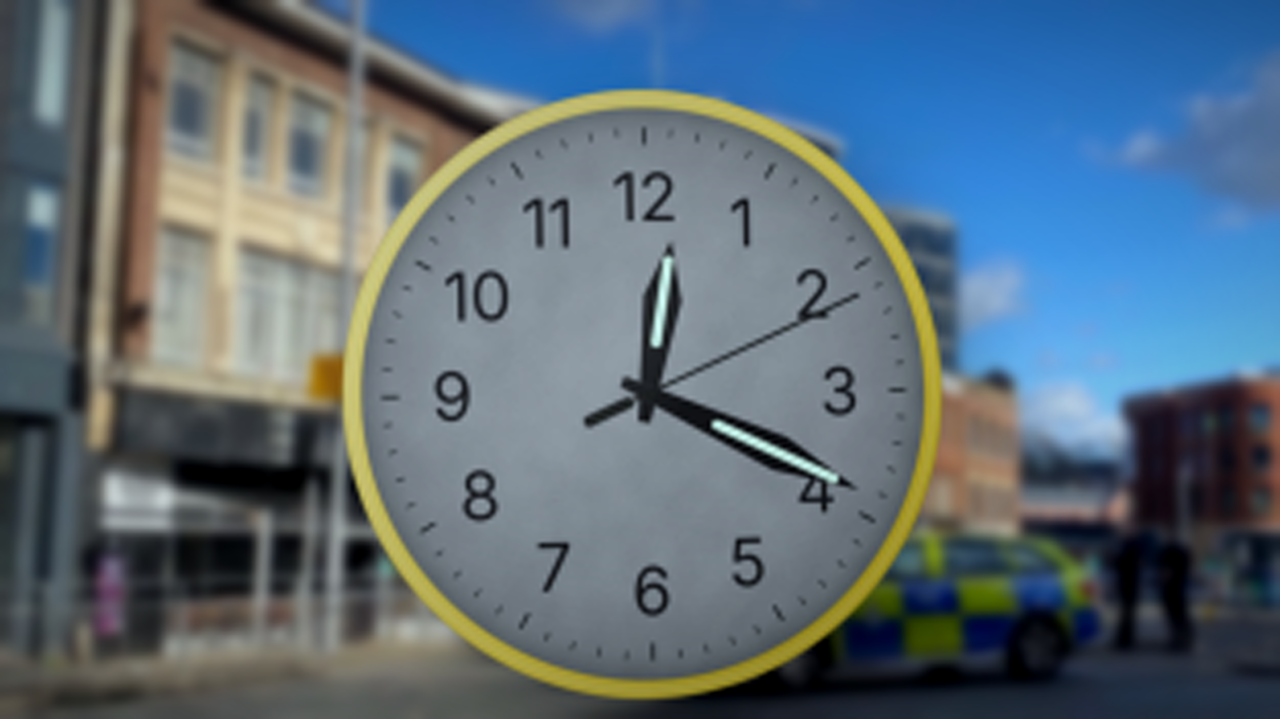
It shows {"hour": 12, "minute": 19, "second": 11}
